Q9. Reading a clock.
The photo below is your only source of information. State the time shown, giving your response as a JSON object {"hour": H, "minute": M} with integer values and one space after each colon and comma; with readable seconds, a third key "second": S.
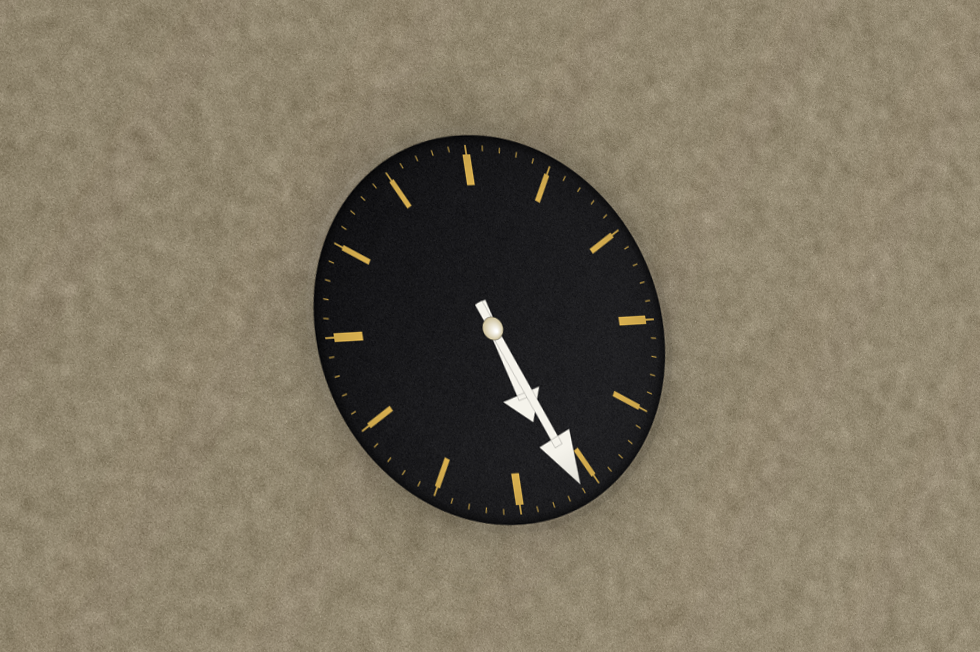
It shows {"hour": 5, "minute": 26}
